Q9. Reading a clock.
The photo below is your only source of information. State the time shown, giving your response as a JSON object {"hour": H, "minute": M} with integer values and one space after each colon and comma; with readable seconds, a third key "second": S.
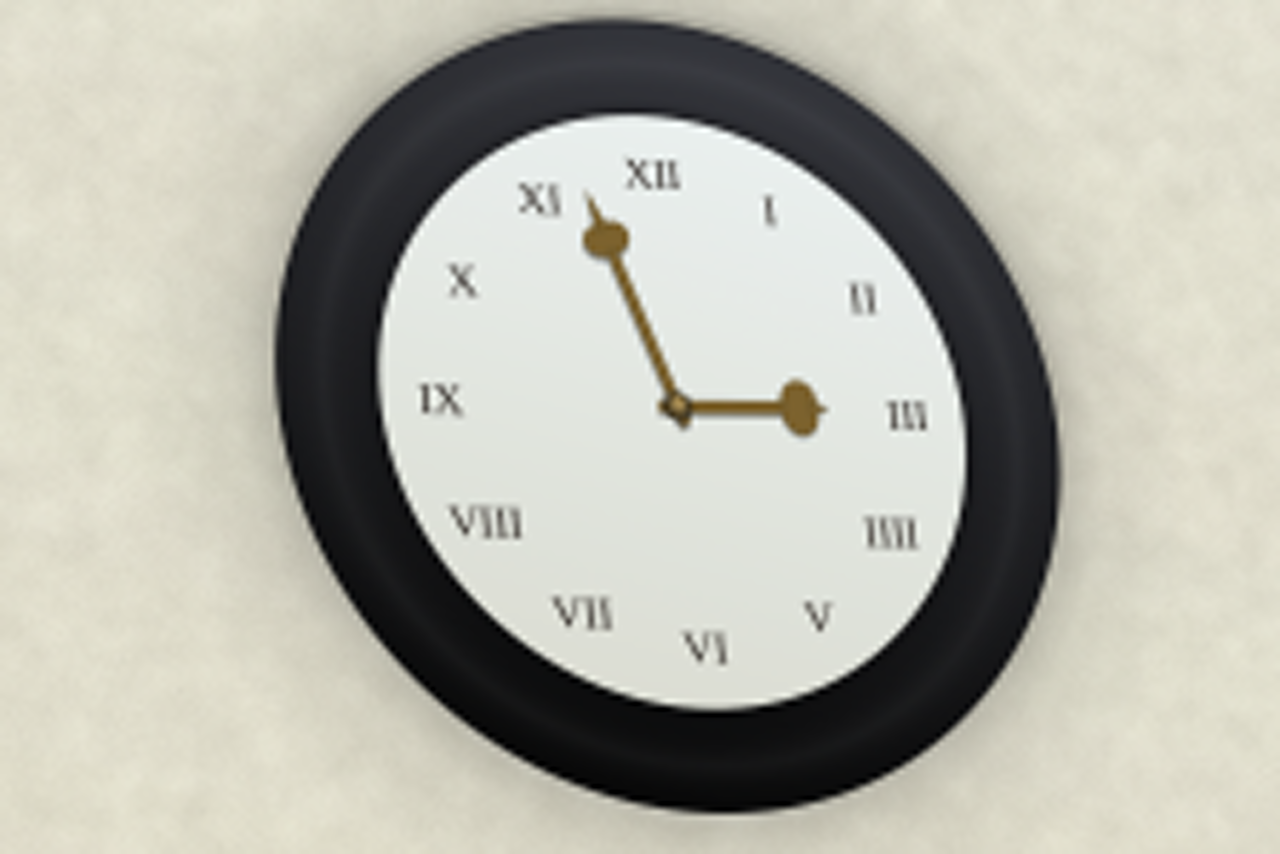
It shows {"hour": 2, "minute": 57}
